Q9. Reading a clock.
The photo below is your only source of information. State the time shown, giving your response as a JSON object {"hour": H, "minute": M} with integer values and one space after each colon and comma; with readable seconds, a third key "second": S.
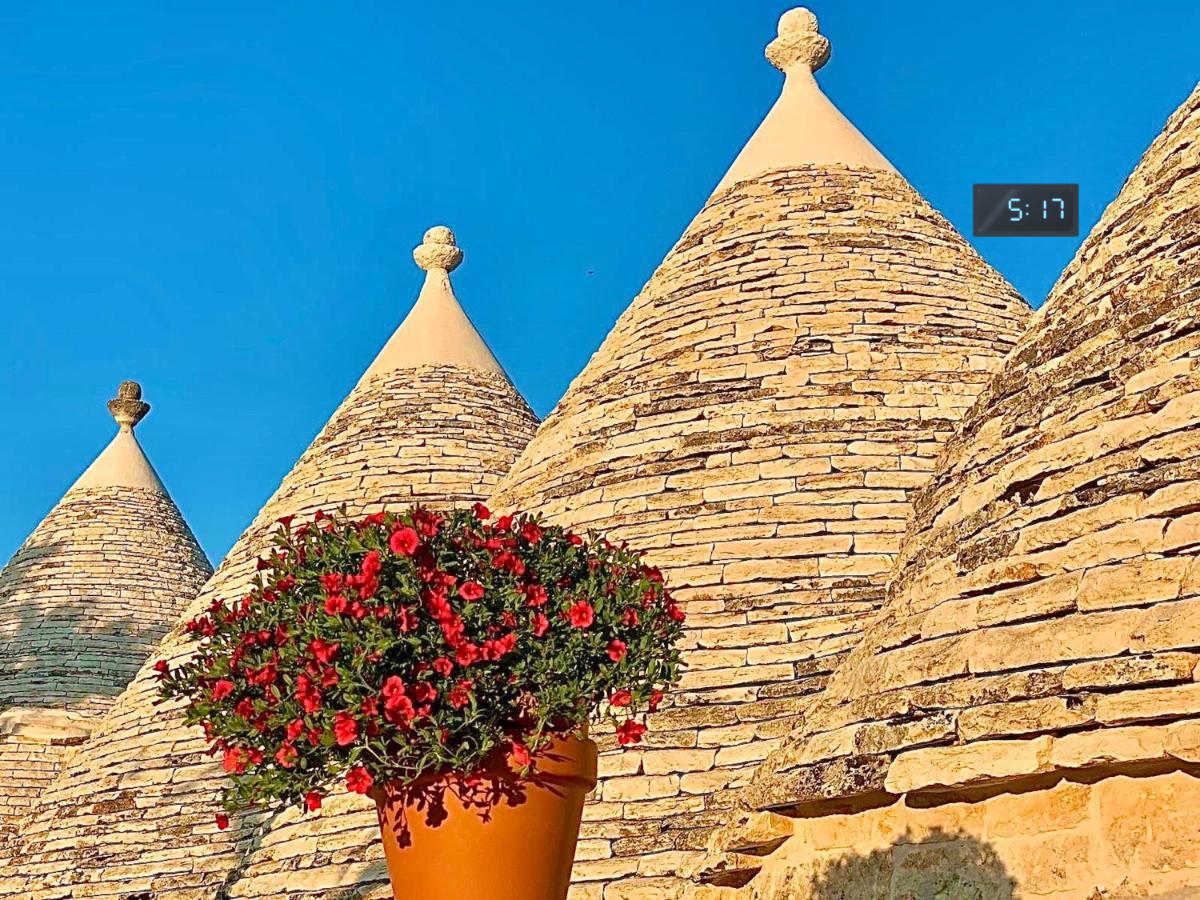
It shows {"hour": 5, "minute": 17}
